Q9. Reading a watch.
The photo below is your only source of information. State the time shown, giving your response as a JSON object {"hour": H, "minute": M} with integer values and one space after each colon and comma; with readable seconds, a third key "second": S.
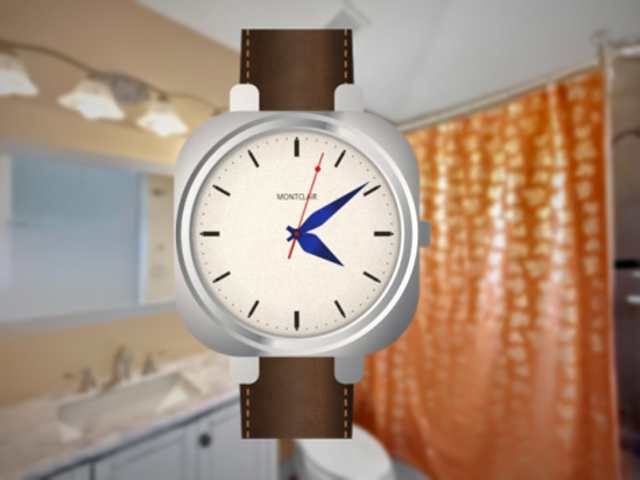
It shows {"hour": 4, "minute": 9, "second": 3}
